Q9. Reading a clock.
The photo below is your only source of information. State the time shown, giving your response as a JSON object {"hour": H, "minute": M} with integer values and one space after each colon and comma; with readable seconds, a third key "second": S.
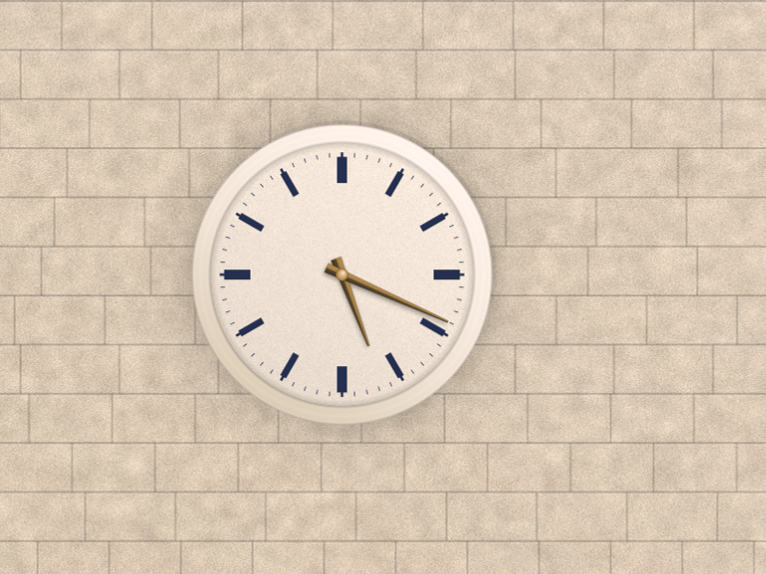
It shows {"hour": 5, "minute": 19}
